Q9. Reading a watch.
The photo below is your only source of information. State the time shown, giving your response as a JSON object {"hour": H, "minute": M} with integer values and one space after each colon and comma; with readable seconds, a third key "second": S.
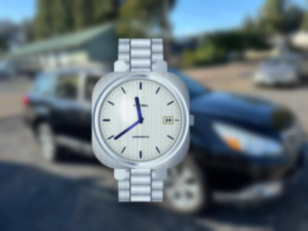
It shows {"hour": 11, "minute": 39}
